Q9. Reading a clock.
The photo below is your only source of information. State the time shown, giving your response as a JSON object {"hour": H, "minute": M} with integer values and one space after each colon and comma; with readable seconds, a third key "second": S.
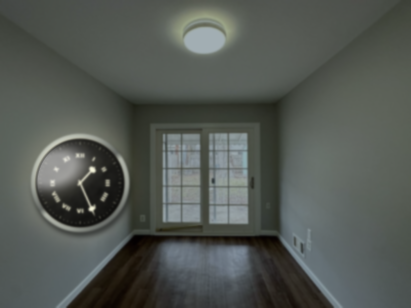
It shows {"hour": 1, "minute": 26}
